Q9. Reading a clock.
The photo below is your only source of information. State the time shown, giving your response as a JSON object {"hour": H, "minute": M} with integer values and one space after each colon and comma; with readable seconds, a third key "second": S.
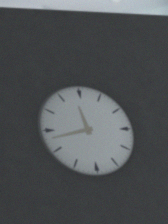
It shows {"hour": 11, "minute": 43}
